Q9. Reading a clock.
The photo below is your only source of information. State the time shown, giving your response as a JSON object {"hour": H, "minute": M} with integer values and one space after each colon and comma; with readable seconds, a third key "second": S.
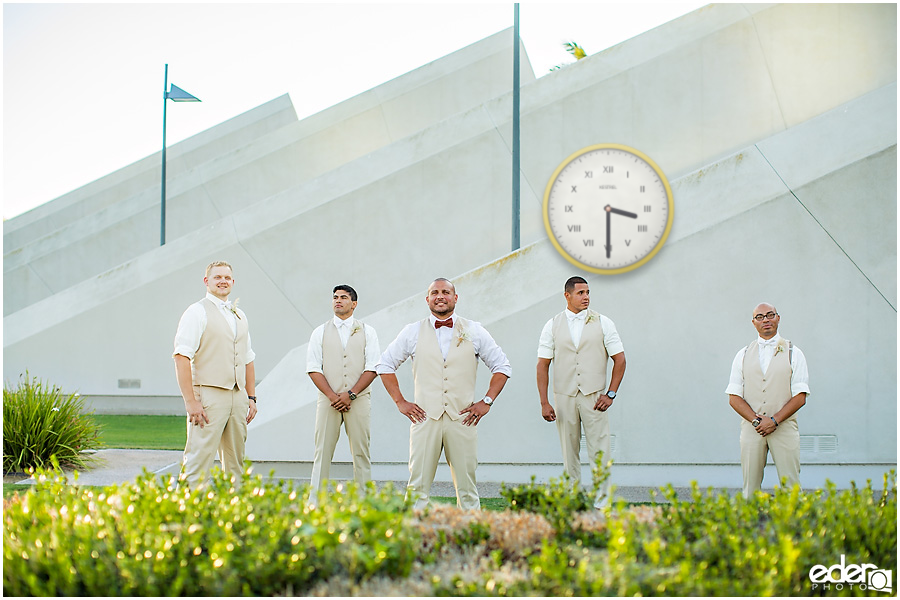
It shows {"hour": 3, "minute": 30}
